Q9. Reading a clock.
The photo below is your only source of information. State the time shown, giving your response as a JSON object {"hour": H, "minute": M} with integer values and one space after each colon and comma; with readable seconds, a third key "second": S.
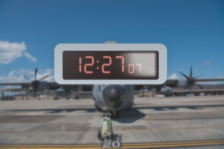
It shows {"hour": 12, "minute": 27, "second": 7}
